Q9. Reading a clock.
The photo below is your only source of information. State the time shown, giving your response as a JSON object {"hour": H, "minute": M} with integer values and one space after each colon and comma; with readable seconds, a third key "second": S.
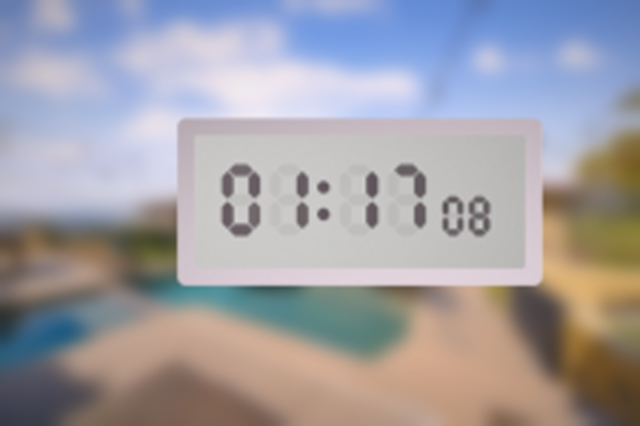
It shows {"hour": 1, "minute": 17, "second": 8}
